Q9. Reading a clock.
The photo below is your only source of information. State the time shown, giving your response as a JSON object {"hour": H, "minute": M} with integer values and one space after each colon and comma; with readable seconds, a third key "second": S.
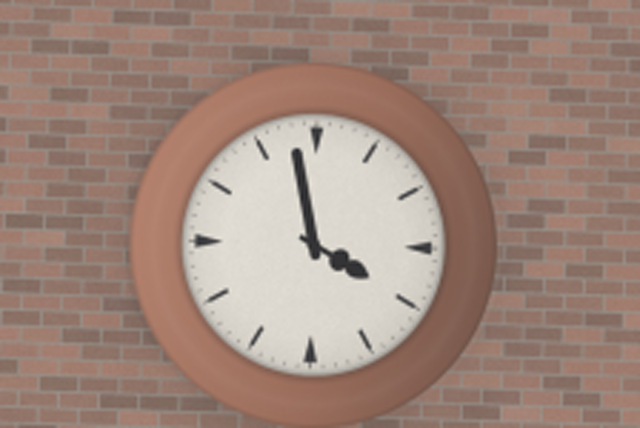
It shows {"hour": 3, "minute": 58}
